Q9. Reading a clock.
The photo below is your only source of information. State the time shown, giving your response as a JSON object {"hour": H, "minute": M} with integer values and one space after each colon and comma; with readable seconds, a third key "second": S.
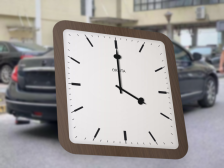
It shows {"hour": 4, "minute": 0}
